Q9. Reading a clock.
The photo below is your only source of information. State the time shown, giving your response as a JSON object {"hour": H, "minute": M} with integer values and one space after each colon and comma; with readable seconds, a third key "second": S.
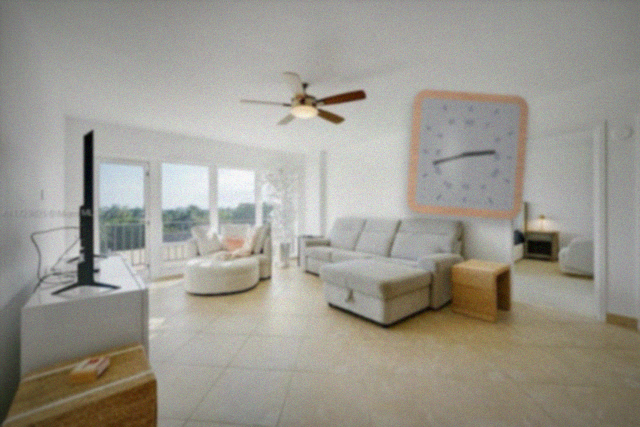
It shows {"hour": 2, "minute": 42}
